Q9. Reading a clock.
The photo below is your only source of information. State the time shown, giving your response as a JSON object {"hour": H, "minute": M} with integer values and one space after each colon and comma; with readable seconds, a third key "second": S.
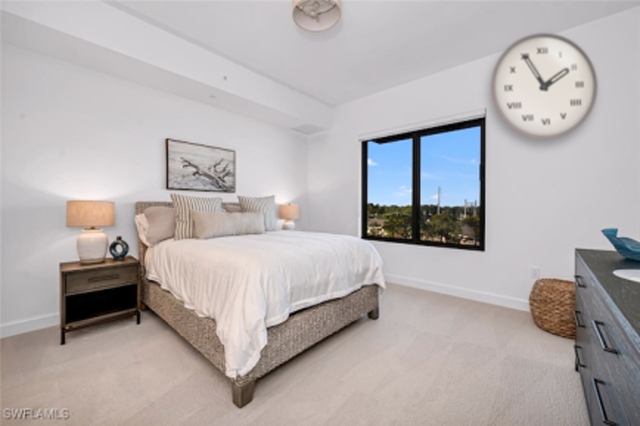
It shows {"hour": 1, "minute": 55}
